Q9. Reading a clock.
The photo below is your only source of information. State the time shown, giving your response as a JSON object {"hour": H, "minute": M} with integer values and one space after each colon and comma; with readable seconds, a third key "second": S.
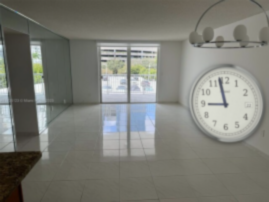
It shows {"hour": 8, "minute": 58}
